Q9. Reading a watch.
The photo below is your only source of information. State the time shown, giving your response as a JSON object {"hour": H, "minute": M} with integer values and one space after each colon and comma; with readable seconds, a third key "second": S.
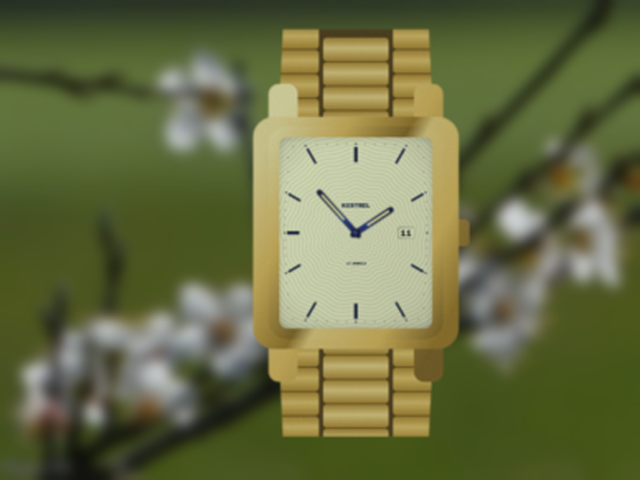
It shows {"hour": 1, "minute": 53}
